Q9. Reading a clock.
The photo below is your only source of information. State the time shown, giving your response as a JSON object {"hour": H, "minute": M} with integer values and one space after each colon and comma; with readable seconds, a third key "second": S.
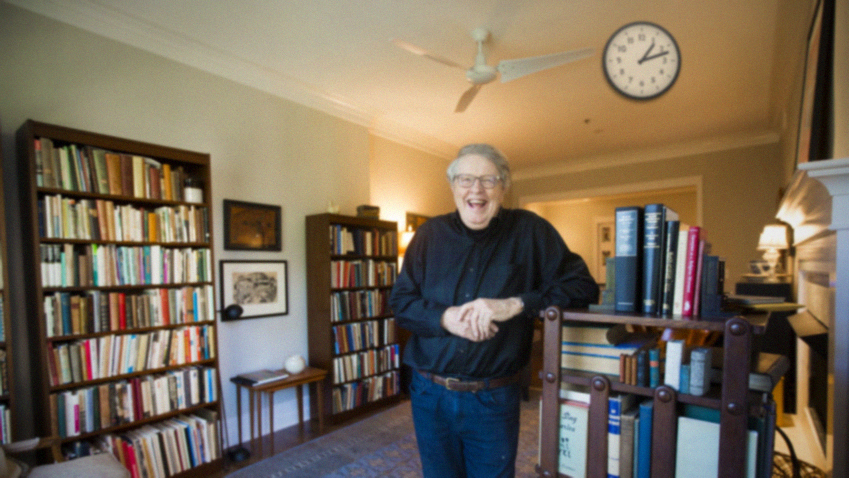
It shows {"hour": 1, "minute": 12}
